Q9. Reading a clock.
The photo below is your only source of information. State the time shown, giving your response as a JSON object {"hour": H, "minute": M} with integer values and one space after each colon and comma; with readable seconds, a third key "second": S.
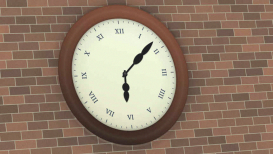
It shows {"hour": 6, "minute": 8}
